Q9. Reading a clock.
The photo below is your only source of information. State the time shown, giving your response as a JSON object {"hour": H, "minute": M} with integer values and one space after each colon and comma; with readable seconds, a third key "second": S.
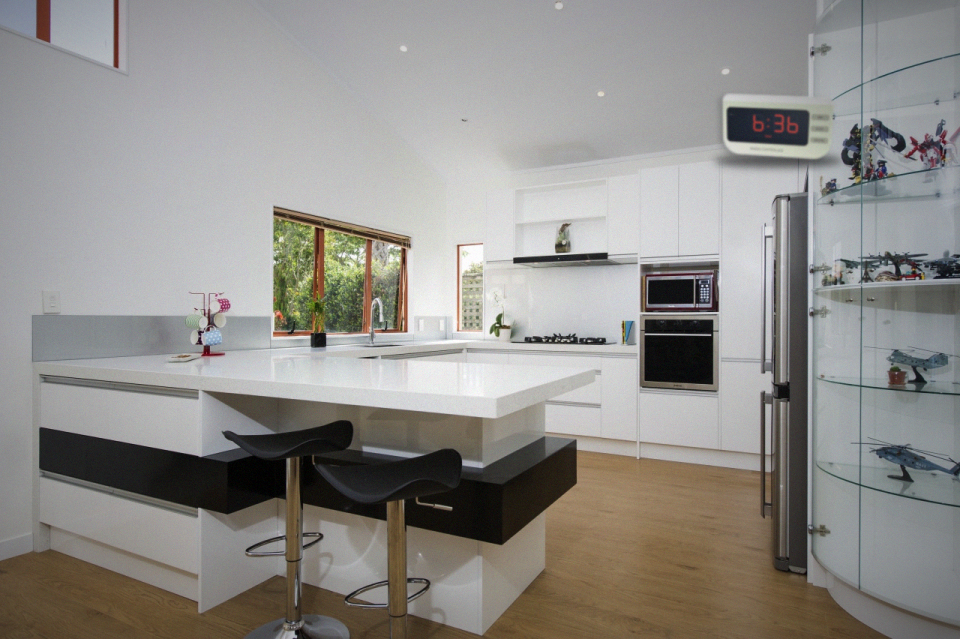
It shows {"hour": 6, "minute": 36}
